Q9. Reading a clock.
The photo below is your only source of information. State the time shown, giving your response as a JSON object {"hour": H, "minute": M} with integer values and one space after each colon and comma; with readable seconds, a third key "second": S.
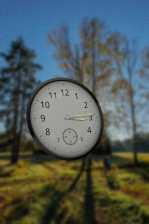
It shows {"hour": 3, "minute": 14}
